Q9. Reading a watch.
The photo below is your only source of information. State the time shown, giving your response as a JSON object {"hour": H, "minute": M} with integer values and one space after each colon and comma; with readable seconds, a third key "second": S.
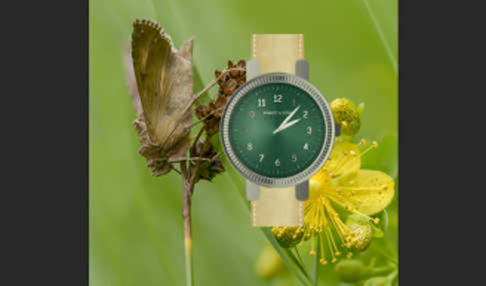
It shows {"hour": 2, "minute": 7}
